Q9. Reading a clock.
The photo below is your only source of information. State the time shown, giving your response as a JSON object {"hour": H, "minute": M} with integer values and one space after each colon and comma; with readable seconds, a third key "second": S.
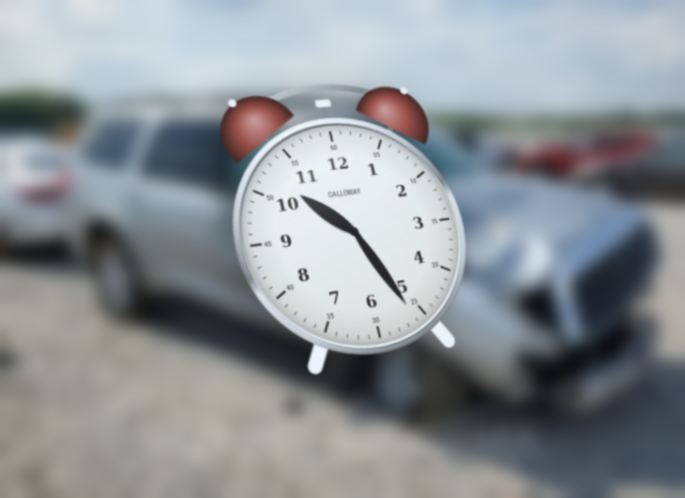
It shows {"hour": 10, "minute": 26}
